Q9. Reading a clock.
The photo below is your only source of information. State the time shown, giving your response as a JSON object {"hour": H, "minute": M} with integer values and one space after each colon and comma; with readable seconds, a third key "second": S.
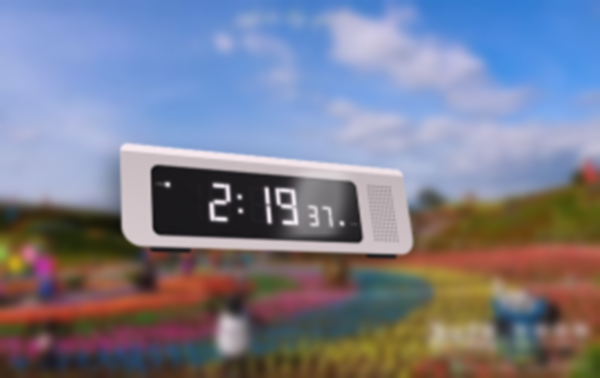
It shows {"hour": 2, "minute": 19, "second": 37}
